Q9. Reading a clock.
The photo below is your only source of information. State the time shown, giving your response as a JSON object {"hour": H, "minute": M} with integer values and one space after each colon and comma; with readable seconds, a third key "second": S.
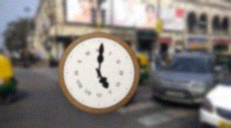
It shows {"hour": 5, "minute": 1}
